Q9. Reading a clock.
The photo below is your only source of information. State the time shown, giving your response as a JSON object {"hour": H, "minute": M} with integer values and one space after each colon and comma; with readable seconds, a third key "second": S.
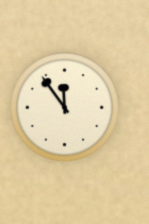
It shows {"hour": 11, "minute": 54}
